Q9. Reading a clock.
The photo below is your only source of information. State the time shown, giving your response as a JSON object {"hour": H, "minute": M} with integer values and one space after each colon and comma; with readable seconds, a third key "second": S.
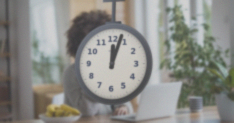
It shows {"hour": 12, "minute": 3}
